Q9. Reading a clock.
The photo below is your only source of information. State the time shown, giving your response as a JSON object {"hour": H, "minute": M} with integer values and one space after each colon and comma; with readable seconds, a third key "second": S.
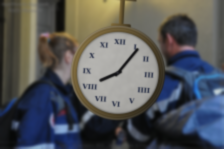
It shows {"hour": 8, "minute": 6}
